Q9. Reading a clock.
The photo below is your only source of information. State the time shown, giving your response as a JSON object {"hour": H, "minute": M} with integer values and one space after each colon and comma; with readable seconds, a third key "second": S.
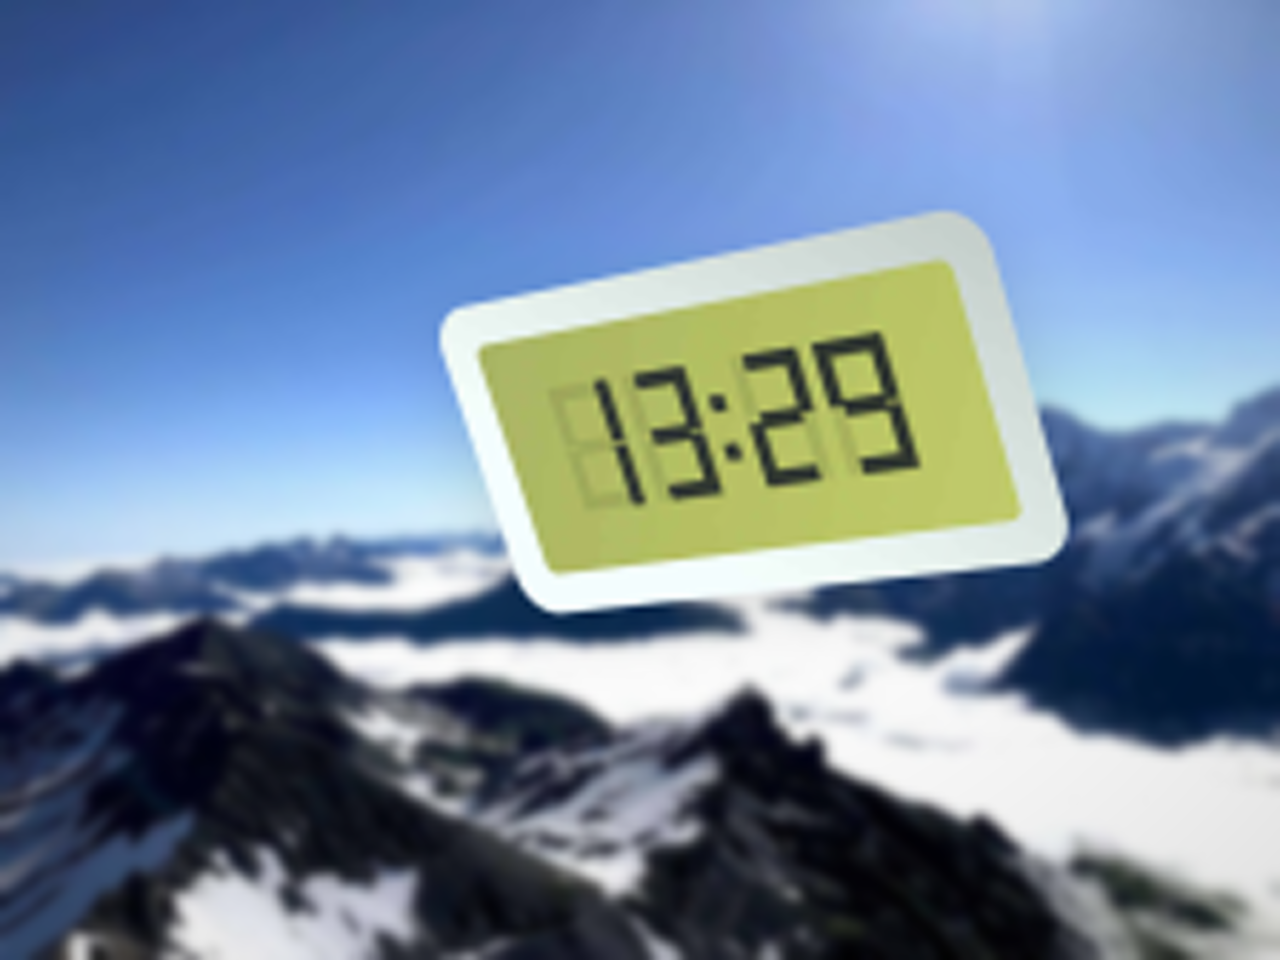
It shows {"hour": 13, "minute": 29}
